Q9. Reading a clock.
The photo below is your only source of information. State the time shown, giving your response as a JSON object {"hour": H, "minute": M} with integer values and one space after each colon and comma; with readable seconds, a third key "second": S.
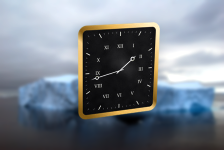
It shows {"hour": 1, "minute": 43}
